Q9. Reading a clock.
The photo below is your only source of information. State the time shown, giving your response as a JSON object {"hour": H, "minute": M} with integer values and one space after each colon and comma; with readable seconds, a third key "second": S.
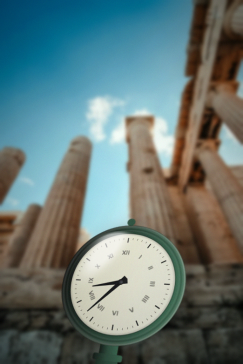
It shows {"hour": 8, "minute": 37}
